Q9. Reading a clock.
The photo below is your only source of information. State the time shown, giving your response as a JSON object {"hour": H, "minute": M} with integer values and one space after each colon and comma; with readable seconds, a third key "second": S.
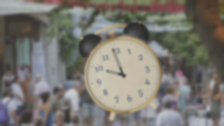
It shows {"hour": 9, "minute": 59}
